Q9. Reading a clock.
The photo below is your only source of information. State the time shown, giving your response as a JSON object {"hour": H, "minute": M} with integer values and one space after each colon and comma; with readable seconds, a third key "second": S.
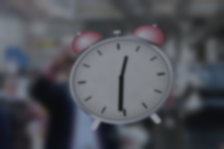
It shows {"hour": 12, "minute": 31}
